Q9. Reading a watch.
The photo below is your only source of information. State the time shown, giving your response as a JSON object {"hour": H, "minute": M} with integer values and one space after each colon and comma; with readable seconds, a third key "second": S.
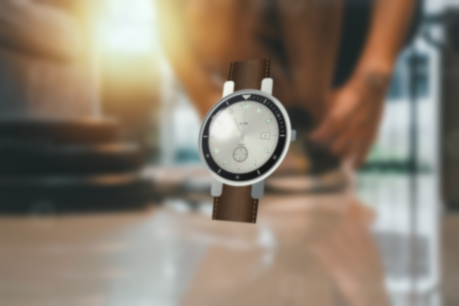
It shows {"hour": 11, "minute": 0}
